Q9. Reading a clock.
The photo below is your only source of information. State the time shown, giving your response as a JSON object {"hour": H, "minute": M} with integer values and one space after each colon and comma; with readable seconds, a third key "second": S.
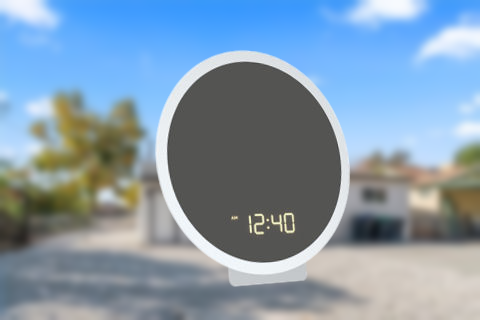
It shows {"hour": 12, "minute": 40}
